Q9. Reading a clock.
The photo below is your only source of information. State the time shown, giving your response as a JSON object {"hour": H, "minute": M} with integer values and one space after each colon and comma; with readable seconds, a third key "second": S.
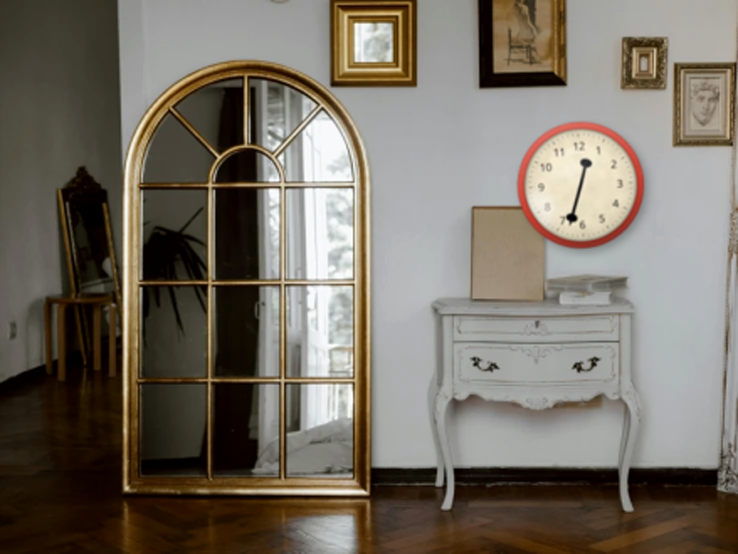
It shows {"hour": 12, "minute": 33}
